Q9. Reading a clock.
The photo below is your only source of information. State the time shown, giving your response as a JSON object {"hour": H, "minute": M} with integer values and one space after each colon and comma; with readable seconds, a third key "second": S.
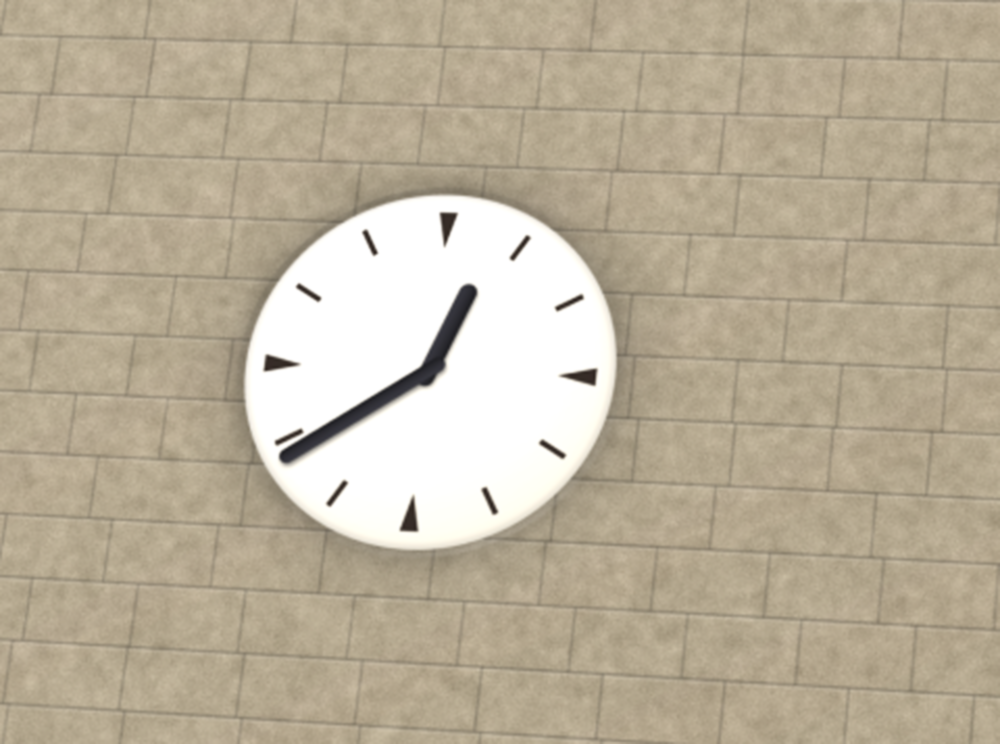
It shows {"hour": 12, "minute": 39}
